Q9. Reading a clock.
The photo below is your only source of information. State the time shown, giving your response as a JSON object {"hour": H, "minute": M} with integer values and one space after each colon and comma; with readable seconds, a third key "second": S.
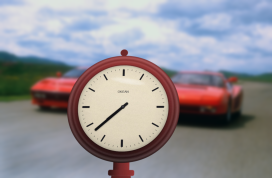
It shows {"hour": 7, "minute": 38}
